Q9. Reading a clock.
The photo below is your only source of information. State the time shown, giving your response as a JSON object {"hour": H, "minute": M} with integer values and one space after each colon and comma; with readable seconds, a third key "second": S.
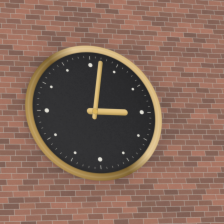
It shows {"hour": 3, "minute": 2}
